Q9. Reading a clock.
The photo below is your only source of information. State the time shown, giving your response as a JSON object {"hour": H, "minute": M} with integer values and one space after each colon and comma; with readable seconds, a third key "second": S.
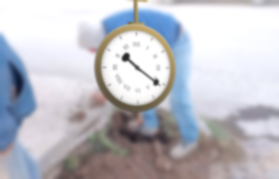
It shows {"hour": 10, "minute": 21}
